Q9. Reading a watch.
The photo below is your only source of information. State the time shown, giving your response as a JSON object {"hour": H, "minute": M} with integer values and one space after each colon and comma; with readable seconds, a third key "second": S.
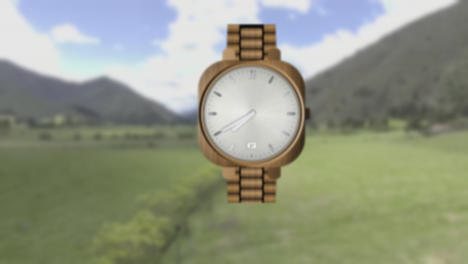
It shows {"hour": 7, "minute": 40}
